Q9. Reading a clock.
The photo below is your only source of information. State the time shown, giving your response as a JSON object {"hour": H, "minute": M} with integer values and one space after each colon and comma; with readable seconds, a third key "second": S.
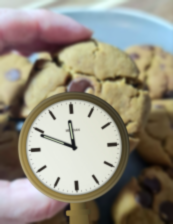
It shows {"hour": 11, "minute": 49}
